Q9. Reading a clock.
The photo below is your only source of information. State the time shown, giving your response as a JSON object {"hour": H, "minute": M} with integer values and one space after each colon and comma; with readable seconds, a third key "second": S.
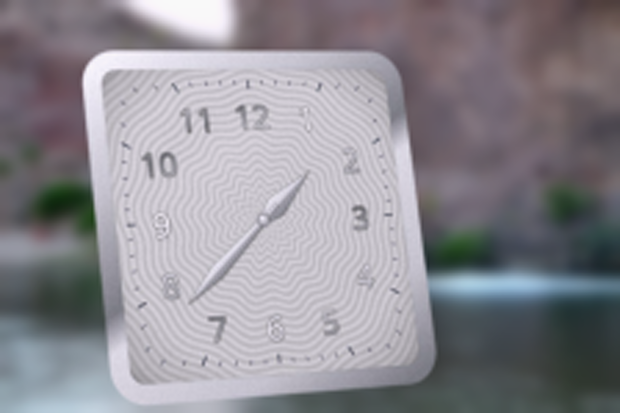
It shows {"hour": 1, "minute": 38}
